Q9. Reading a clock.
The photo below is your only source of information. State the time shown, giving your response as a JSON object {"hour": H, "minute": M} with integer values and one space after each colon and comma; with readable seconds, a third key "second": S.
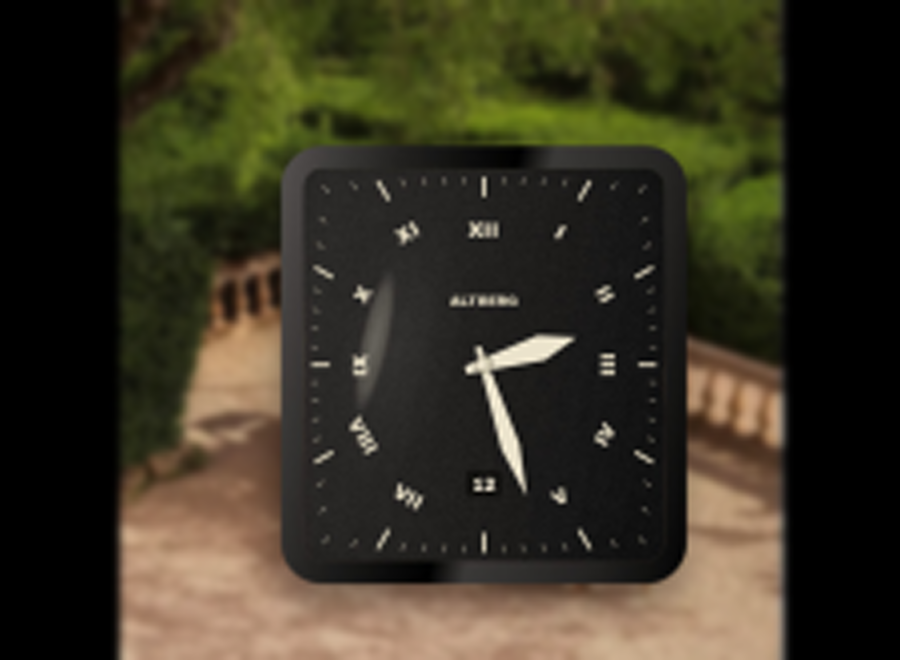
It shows {"hour": 2, "minute": 27}
